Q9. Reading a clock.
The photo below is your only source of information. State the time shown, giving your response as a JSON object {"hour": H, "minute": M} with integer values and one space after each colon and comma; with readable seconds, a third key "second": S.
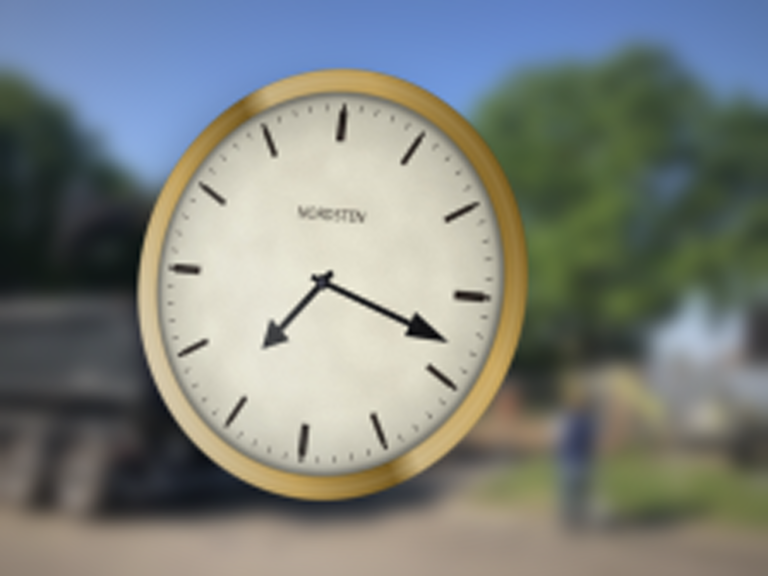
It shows {"hour": 7, "minute": 18}
